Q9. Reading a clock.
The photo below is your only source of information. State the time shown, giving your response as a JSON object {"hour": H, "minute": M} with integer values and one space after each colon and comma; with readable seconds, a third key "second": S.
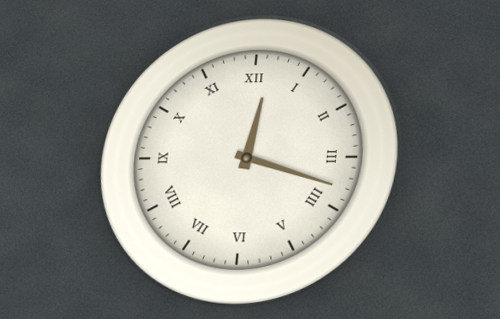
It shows {"hour": 12, "minute": 18}
